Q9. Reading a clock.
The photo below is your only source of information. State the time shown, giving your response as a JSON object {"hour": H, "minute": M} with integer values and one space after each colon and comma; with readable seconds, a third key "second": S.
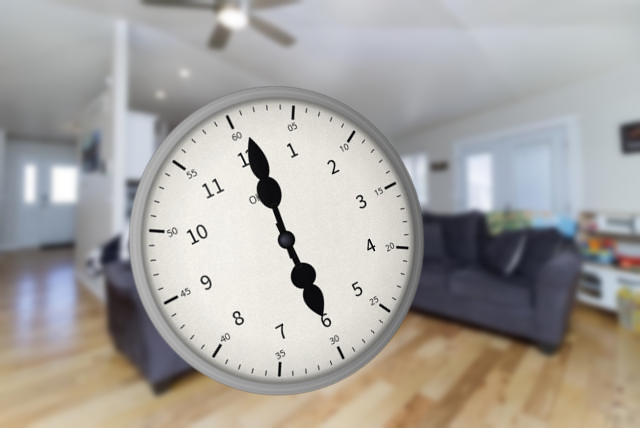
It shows {"hour": 6, "minute": 1}
